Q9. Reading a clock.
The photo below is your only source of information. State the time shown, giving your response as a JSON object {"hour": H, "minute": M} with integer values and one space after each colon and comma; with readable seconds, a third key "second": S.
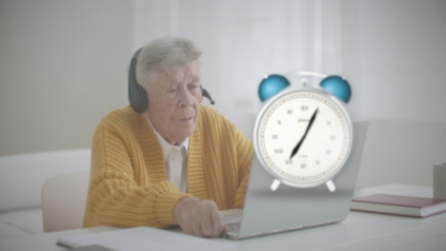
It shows {"hour": 7, "minute": 4}
